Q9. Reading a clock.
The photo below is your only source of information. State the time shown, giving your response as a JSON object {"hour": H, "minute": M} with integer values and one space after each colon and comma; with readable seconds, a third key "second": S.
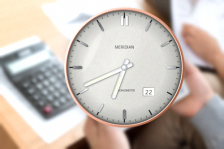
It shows {"hour": 6, "minute": 41}
